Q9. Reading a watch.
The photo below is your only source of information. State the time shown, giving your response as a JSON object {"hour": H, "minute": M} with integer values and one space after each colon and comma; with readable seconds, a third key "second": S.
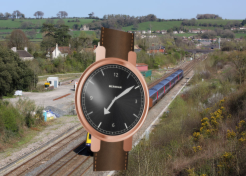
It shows {"hour": 7, "minute": 9}
